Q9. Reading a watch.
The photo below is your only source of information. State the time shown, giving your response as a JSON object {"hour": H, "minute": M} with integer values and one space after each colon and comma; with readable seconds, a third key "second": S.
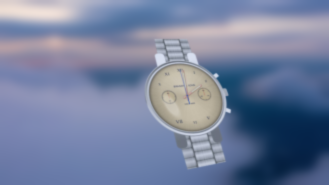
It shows {"hour": 2, "minute": 1}
